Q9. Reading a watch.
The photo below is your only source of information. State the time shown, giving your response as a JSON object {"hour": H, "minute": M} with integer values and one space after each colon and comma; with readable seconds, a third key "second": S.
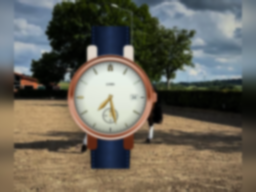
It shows {"hour": 7, "minute": 28}
